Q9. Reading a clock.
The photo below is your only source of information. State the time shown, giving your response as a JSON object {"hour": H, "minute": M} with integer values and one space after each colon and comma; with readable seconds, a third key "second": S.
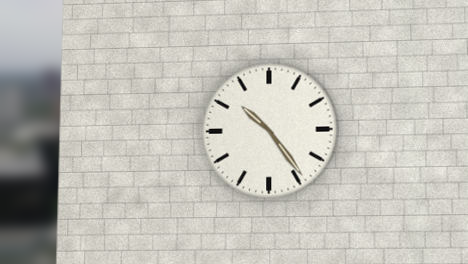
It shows {"hour": 10, "minute": 24}
